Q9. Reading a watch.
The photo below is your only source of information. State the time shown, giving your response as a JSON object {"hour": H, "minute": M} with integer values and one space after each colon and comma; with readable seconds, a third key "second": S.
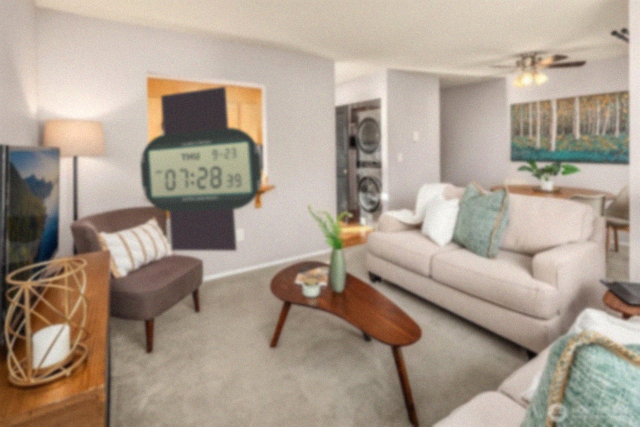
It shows {"hour": 7, "minute": 28}
